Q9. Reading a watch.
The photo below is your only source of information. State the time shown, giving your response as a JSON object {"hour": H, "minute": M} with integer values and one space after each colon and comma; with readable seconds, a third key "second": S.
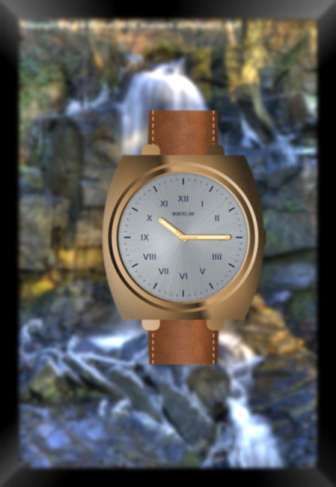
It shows {"hour": 10, "minute": 15}
